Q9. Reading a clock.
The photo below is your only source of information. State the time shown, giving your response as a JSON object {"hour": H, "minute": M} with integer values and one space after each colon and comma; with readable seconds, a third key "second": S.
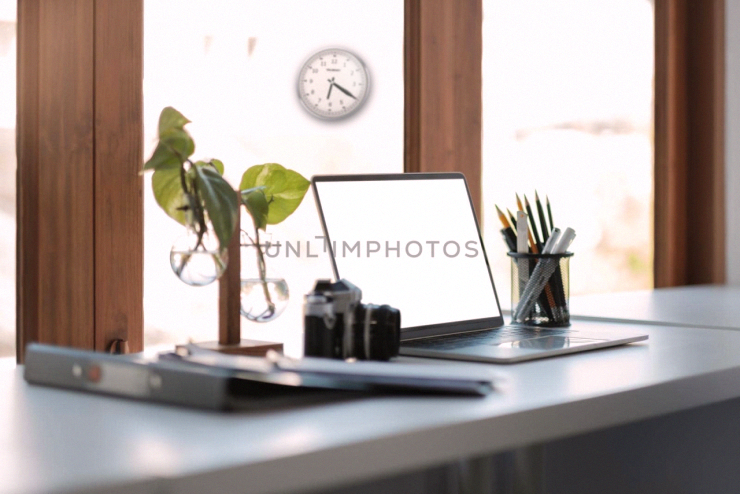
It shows {"hour": 6, "minute": 20}
